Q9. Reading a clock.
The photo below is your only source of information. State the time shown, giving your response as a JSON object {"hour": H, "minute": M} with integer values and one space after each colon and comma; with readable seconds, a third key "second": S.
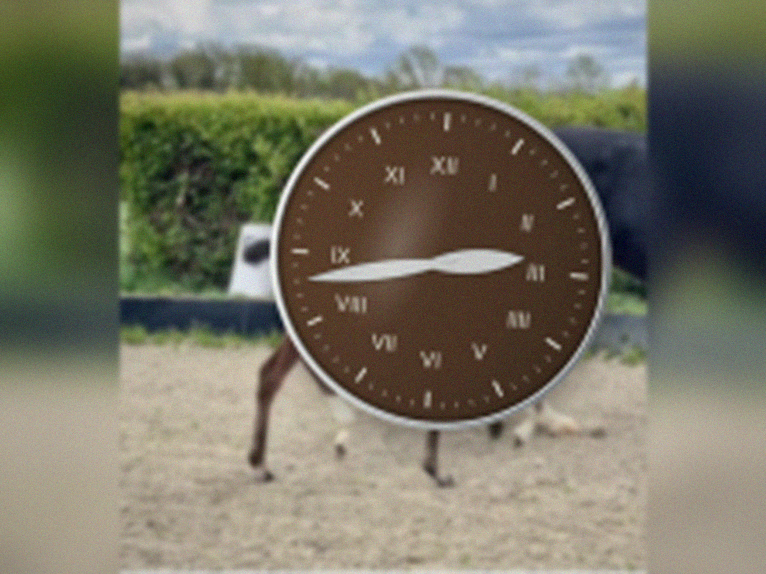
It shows {"hour": 2, "minute": 43}
